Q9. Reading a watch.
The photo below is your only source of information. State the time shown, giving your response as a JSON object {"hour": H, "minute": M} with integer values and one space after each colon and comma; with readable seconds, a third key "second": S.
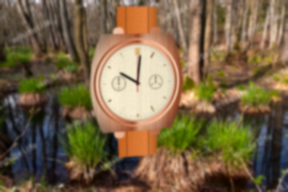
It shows {"hour": 10, "minute": 1}
